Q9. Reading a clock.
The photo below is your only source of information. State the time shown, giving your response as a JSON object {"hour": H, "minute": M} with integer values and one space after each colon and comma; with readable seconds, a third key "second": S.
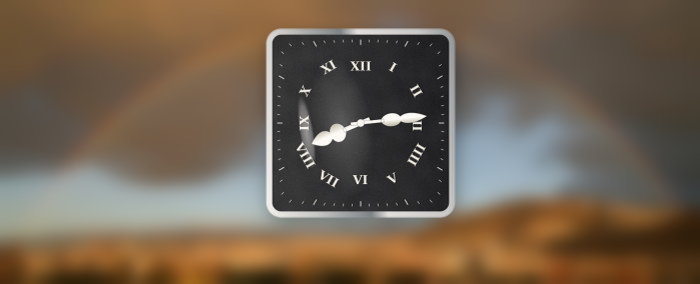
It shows {"hour": 8, "minute": 14}
